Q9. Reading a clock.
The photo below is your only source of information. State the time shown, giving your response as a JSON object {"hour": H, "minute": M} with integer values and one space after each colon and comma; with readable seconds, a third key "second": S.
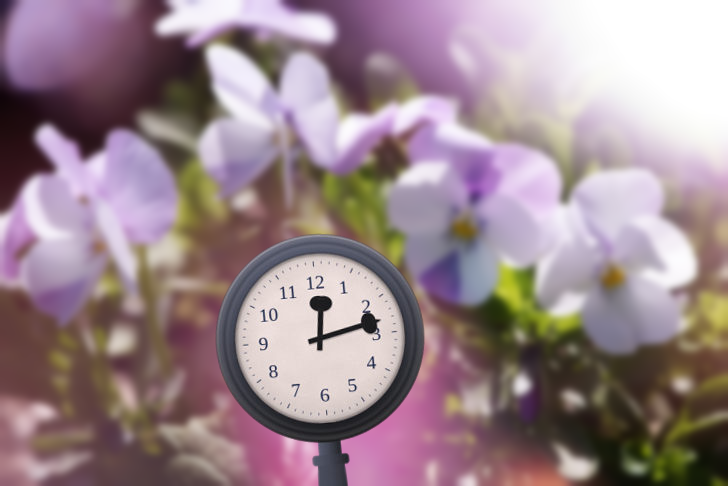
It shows {"hour": 12, "minute": 13}
